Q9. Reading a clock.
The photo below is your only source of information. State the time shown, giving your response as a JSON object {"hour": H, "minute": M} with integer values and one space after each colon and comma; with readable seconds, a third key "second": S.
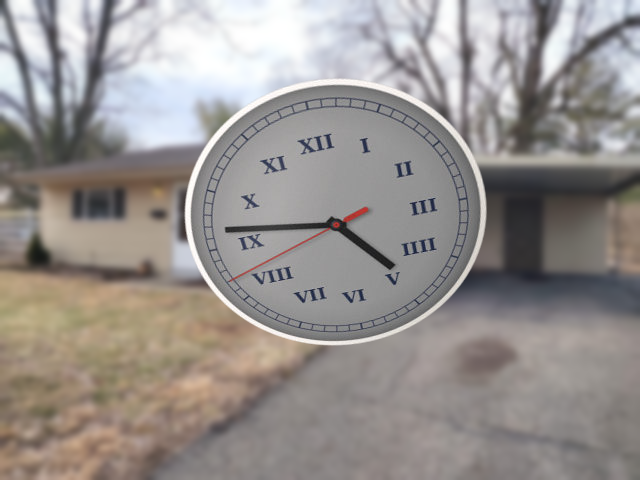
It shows {"hour": 4, "minute": 46, "second": 42}
